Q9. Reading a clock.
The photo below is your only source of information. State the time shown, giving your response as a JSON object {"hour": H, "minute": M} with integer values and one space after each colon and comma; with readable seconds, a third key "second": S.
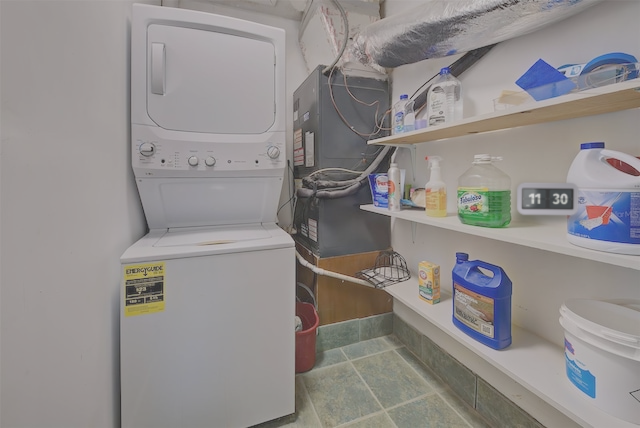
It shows {"hour": 11, "minute": 30}
